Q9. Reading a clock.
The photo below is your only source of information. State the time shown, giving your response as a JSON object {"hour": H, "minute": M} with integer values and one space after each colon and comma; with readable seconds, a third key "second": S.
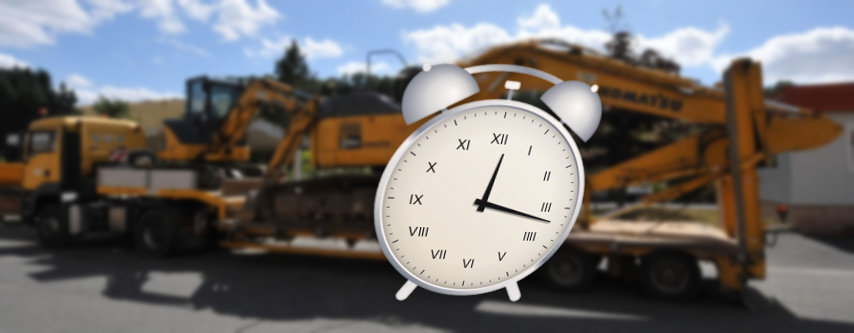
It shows {"hour": 12, "minute": 17}
